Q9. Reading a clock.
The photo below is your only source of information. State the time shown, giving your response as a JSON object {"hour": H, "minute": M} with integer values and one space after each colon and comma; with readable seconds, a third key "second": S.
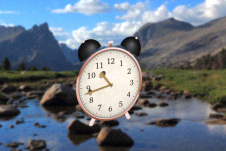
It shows {"hour": 10, "minute": 43}
